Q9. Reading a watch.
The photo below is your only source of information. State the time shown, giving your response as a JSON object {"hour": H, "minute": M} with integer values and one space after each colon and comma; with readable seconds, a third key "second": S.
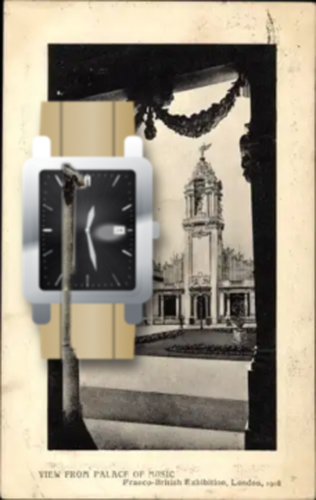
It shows {"hour": 12, "minute": 28}
